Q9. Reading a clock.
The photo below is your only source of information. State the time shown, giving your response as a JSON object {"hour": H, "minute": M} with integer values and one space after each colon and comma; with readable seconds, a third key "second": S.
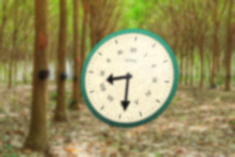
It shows {"hour": 8, "minute": 29}
